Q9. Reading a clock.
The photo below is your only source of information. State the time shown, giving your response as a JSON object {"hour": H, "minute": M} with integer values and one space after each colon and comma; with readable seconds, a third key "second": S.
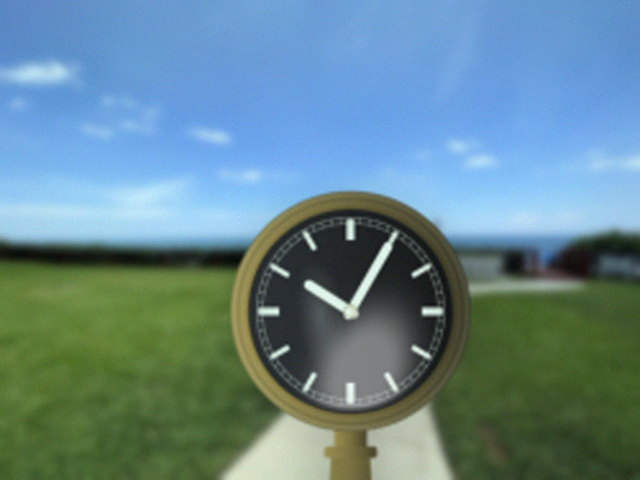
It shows {"hour": 10, "minute": 5}
